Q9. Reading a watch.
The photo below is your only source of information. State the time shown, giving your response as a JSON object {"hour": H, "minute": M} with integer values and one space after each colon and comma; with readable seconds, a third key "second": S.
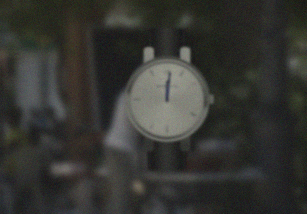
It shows {"hour": 12, "minute": 1}
